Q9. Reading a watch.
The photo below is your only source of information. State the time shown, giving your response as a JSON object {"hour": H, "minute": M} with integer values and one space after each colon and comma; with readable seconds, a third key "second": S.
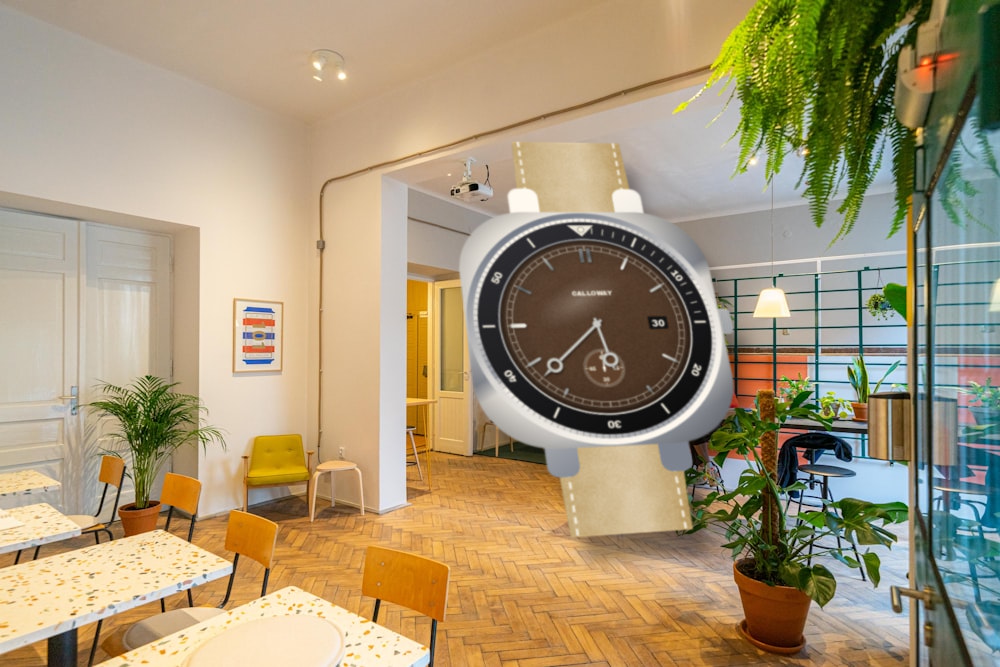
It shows {"hour": 5, "minute": 38}
